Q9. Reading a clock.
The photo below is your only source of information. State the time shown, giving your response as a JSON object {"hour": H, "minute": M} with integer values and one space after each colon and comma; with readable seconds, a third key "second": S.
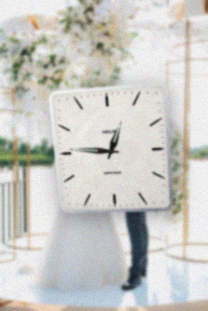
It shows {"hour": 12, "minute": 46}
